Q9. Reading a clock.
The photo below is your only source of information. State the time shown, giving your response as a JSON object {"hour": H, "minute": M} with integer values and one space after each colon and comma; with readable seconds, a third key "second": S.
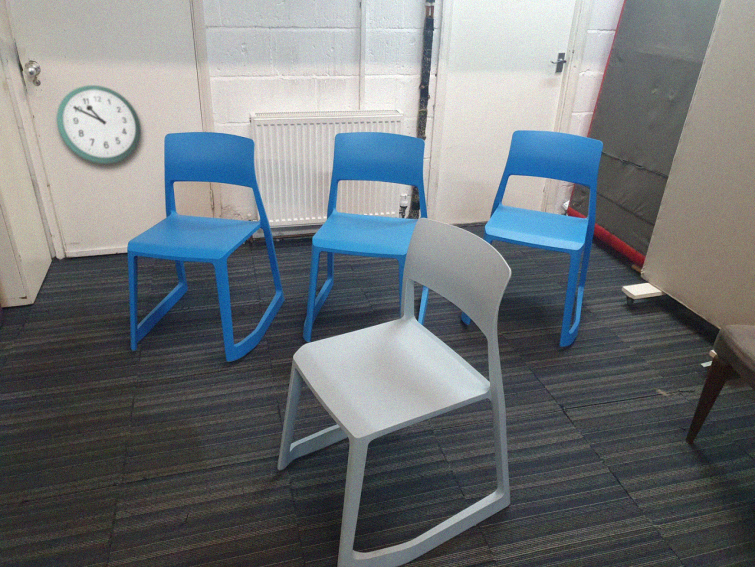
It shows {"hour": 10, "minute": 50}
